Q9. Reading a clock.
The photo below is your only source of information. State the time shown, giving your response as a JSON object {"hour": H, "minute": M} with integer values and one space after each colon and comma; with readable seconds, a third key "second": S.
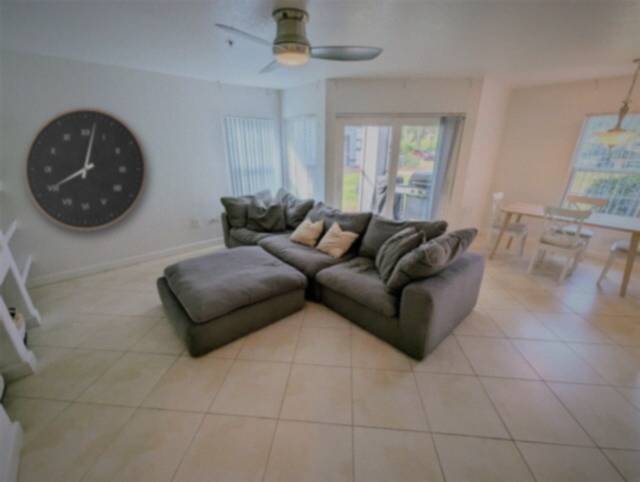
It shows {"hour": 8, "minute": 2}
